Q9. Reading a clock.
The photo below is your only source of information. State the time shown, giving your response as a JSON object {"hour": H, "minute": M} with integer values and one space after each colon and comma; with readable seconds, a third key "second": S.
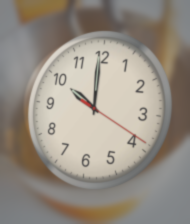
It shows {"hour": 9, "minute": 59, "second": 19}
